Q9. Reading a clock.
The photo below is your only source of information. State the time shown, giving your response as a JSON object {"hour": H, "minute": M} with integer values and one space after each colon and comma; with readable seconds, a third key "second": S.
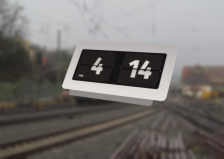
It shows {"hour": 4, "minute": 14}
